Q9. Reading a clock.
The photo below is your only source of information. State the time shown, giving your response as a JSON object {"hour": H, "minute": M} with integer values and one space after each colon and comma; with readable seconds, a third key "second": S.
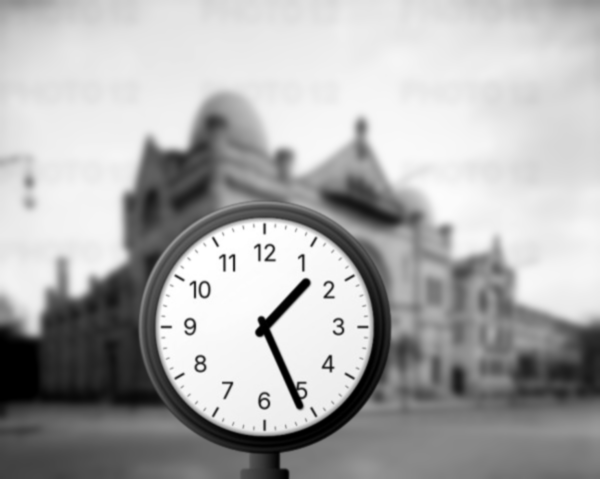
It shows {"hour": 1, "minute": 26}
